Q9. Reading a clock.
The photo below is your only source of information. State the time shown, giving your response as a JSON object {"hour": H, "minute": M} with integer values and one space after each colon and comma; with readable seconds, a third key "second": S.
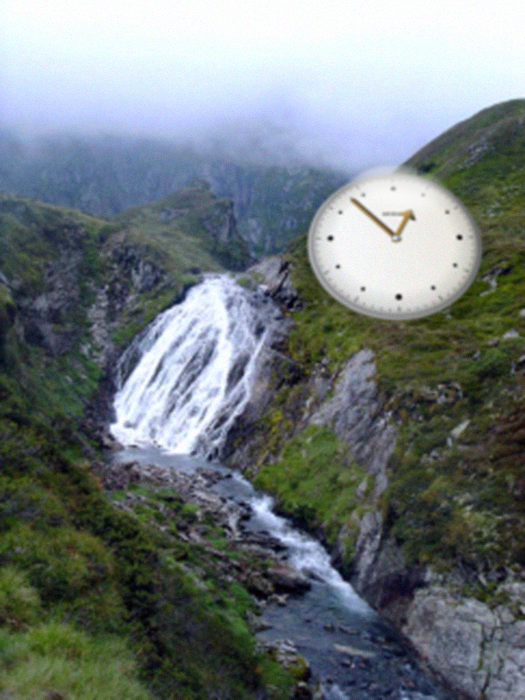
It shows {"hour": 12, "minute": 53}
